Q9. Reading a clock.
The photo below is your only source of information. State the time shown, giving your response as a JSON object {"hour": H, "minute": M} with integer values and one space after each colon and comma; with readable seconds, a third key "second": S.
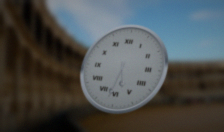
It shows {"hour": 5, "minute": 32}
